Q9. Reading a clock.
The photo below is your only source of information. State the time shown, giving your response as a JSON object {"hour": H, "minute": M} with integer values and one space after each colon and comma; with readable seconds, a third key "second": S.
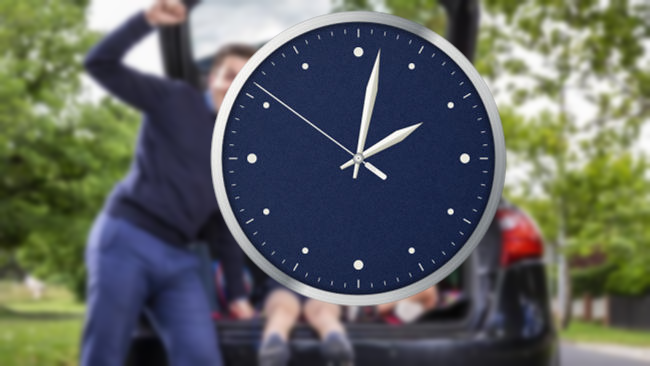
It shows {"hour": 2, "minute": 1, "second": 51}
